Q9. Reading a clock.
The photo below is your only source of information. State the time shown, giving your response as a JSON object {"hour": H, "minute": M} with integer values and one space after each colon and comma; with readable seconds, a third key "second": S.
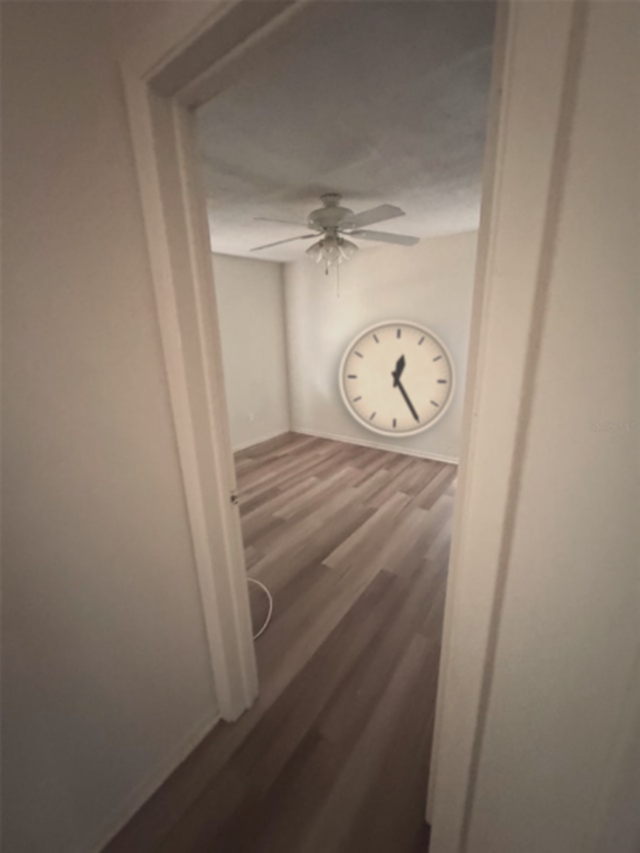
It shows {"hour": 12, "minute": 25}
